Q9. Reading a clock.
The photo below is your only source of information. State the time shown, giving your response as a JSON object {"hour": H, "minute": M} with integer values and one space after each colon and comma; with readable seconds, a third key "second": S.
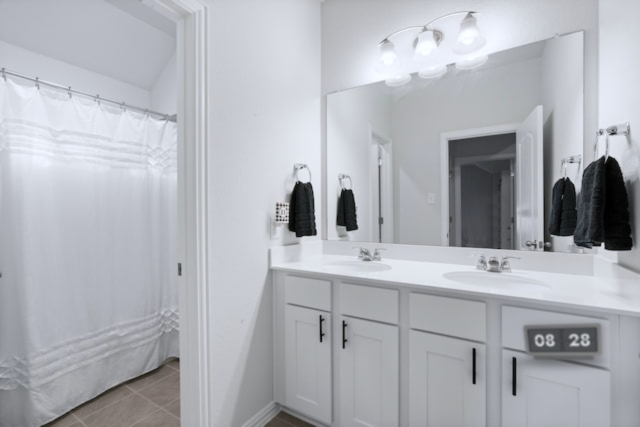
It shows {"hour": 8, "minute": 28}
